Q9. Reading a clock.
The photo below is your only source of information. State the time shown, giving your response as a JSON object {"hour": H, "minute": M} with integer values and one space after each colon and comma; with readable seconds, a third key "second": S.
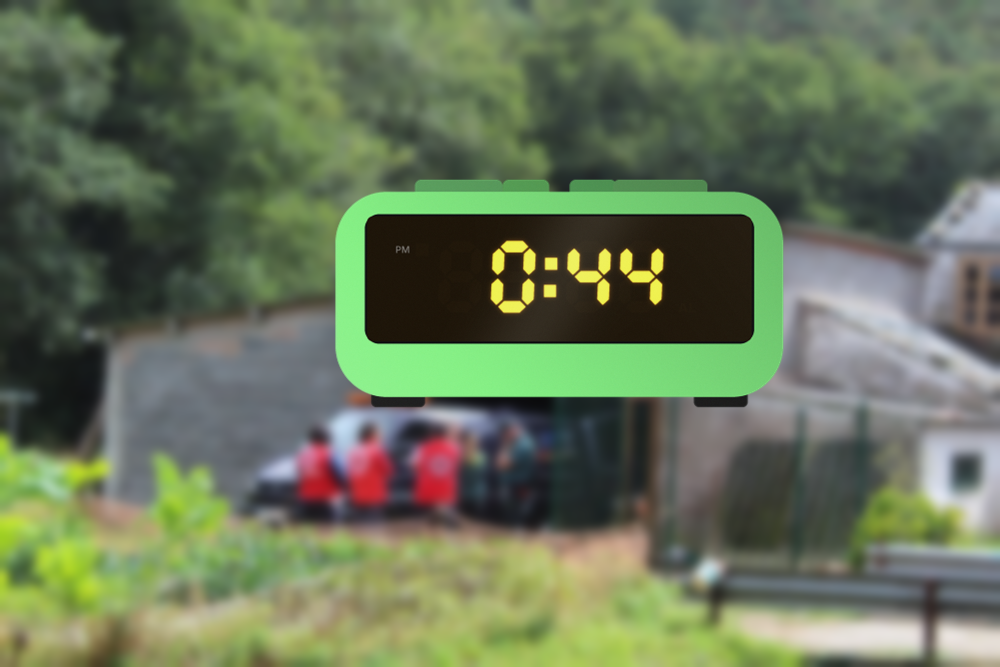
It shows {"hour": 0, "minute": 44}
